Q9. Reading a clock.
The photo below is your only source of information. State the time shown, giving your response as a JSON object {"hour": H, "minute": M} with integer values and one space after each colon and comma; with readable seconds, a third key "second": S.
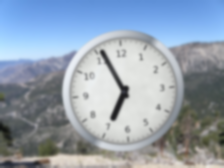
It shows {"hour": 6, "minute": 56}
